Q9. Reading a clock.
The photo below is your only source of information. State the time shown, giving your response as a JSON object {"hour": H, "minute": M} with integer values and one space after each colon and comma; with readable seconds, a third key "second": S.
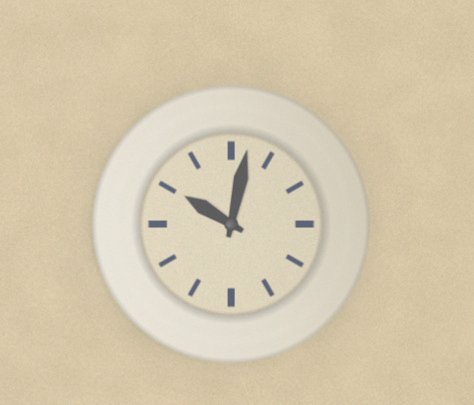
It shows {"hour": 10, "minute": 2}
